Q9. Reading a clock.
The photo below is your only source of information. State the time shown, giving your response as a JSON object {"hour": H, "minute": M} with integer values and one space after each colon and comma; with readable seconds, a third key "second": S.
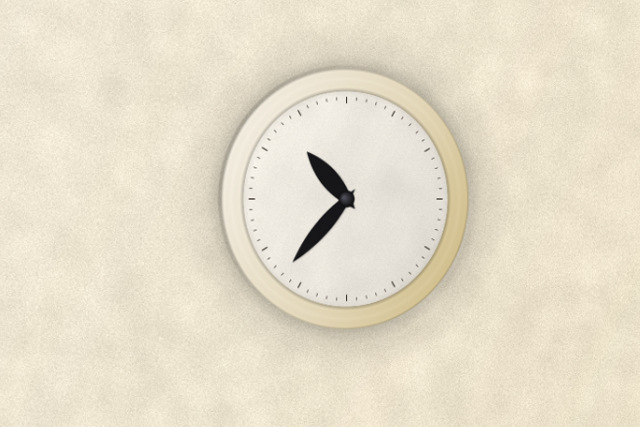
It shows {"hour": 10, "minute": 37}
